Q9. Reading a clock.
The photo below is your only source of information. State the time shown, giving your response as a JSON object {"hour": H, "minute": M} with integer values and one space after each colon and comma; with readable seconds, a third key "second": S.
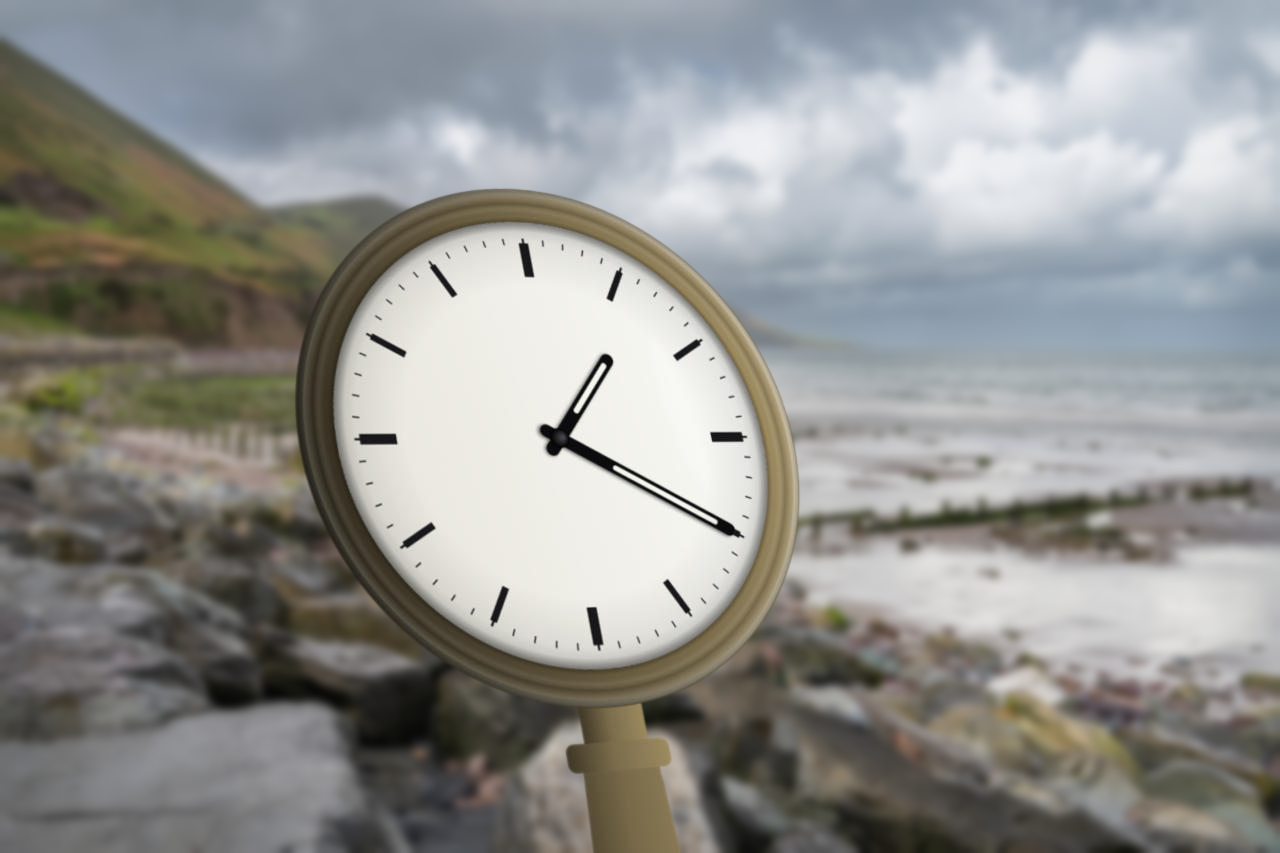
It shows {"hour": 1, "minute": 20}
